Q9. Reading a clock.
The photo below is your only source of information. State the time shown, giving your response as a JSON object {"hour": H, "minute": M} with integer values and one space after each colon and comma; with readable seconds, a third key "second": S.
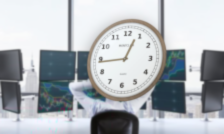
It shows {"hour": 12, "minute": 44}
